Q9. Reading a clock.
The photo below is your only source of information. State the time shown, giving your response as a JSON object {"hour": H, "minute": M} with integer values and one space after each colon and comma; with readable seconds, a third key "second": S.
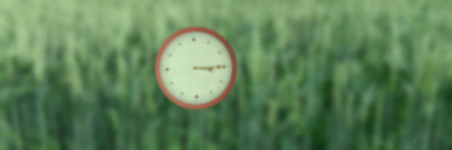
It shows {"hour": 3, "minute": 15}
